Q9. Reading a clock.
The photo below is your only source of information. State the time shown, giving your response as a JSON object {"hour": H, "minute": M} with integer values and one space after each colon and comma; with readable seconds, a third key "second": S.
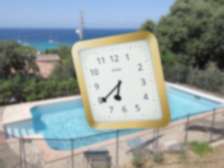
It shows {"hour": 6, "minute": 39}
